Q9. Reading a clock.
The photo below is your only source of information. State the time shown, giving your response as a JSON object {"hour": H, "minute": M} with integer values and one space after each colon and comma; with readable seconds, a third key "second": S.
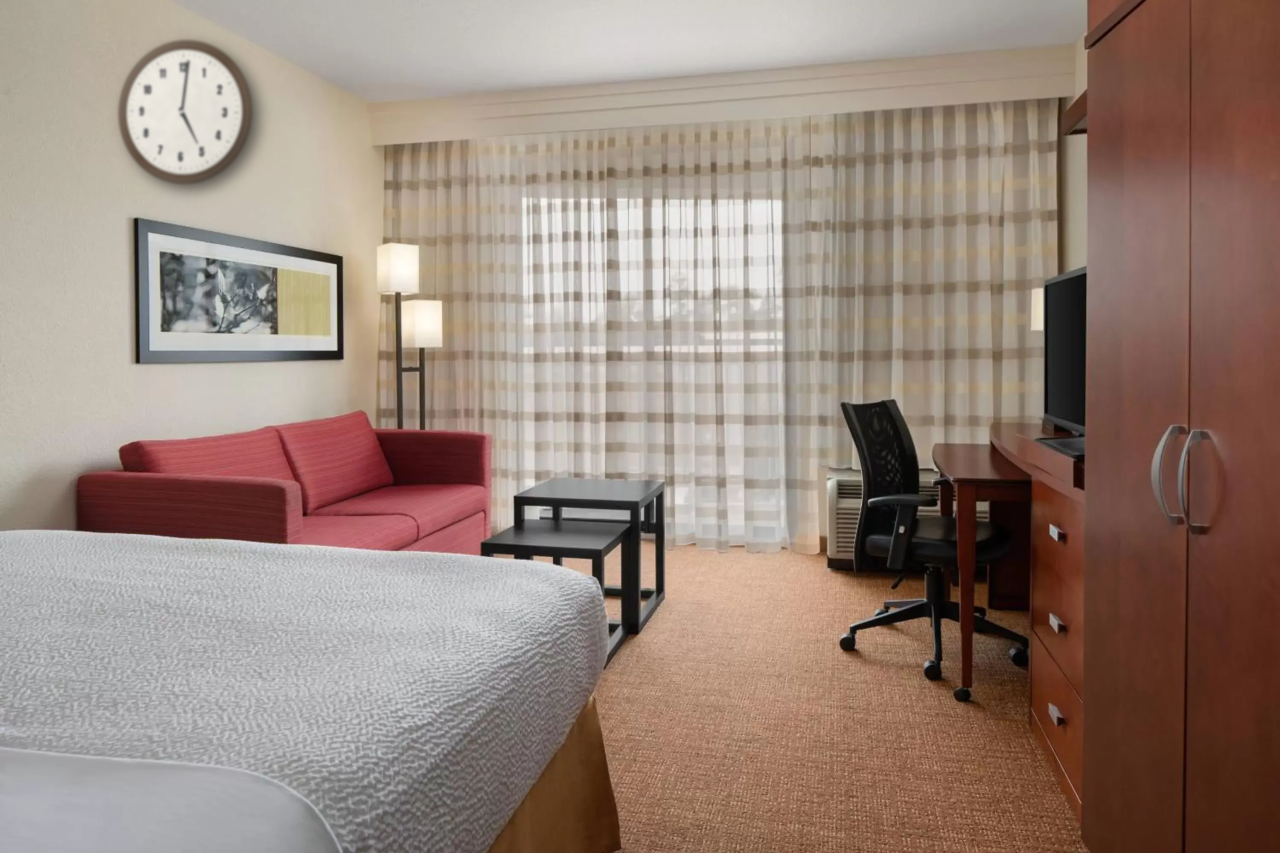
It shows {"hour": 5, "minute": 1}
